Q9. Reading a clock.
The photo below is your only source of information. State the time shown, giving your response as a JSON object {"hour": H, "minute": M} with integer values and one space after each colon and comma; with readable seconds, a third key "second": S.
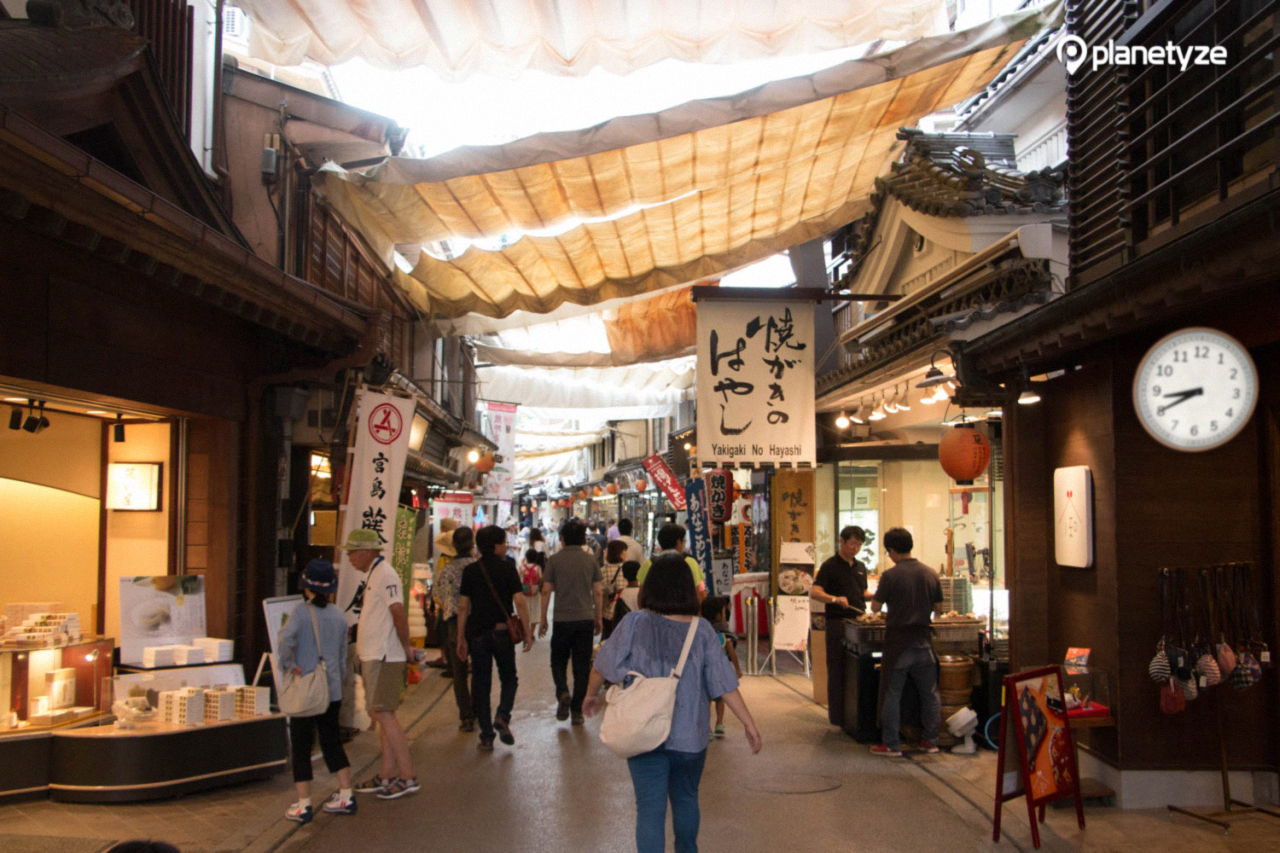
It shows {"hour": 8, "minute": 40}
